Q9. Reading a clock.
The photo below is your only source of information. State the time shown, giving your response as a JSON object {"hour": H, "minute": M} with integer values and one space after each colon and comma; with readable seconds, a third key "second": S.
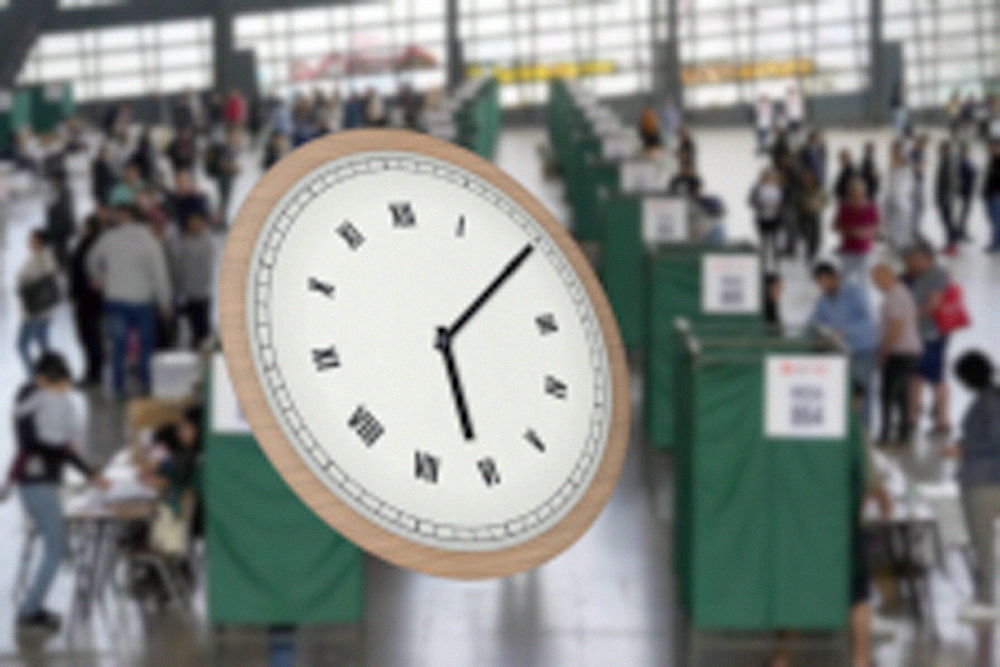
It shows {"hour": 6, "minute": 10}
